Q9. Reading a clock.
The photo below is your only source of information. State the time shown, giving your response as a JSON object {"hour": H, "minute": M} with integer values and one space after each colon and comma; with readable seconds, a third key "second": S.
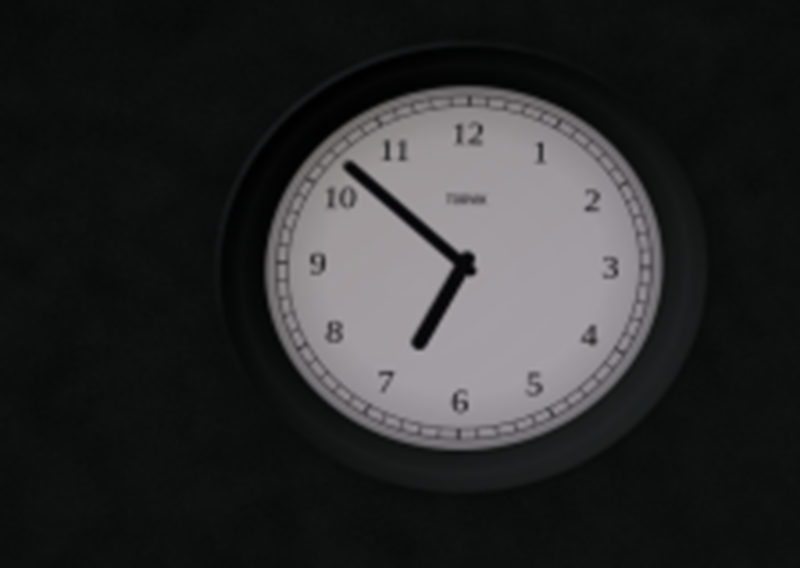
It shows {"hour": 6, "minute": 52}
